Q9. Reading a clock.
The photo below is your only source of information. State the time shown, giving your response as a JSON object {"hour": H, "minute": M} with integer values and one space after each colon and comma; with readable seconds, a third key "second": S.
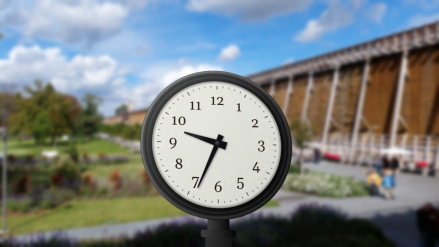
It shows {"hour": 9, "minute": 34}
